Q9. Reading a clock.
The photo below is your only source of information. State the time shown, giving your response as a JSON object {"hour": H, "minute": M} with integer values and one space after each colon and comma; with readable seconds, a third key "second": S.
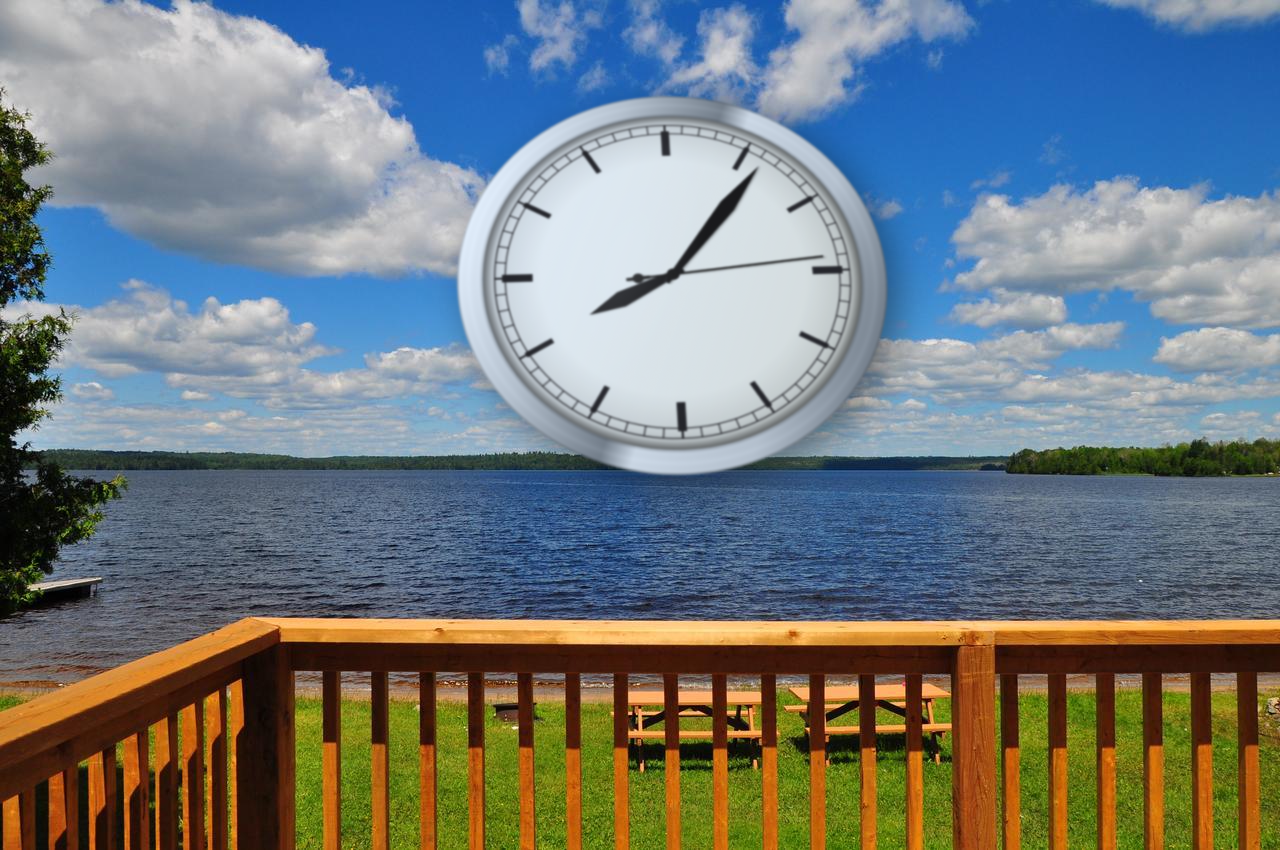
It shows {"hour": 8, "minute": 6, "second": 14}
